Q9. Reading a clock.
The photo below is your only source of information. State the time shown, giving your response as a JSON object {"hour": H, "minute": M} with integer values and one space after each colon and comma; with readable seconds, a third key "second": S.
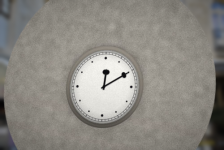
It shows {"hour": 12, "minute": 10}
